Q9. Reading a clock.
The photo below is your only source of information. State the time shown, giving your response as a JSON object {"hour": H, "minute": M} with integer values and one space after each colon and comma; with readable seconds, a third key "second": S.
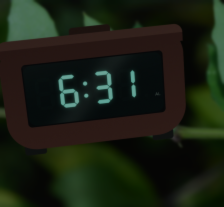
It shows {"hour": 6, "minute": 31}
